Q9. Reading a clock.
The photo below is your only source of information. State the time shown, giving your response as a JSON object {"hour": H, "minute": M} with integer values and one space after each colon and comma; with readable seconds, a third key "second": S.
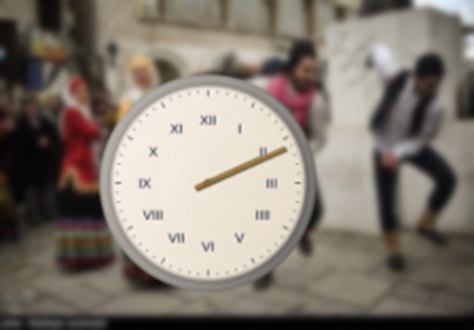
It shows {"hour": 2, "minute": 11}
